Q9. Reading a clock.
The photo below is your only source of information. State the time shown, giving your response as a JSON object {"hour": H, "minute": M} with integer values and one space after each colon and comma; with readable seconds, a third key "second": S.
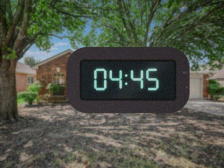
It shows {"hour": 4, "minute": 45}
